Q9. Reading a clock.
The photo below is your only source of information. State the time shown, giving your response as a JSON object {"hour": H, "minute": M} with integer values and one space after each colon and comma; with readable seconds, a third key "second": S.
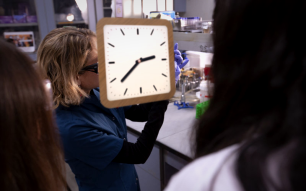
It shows {"hour": 2, "minute": 38}
